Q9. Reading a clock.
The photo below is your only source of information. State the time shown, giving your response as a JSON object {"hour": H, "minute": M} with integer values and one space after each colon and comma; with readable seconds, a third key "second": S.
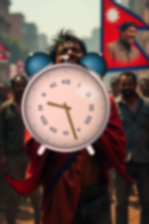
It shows {"hour": 9, "minute": 27}
